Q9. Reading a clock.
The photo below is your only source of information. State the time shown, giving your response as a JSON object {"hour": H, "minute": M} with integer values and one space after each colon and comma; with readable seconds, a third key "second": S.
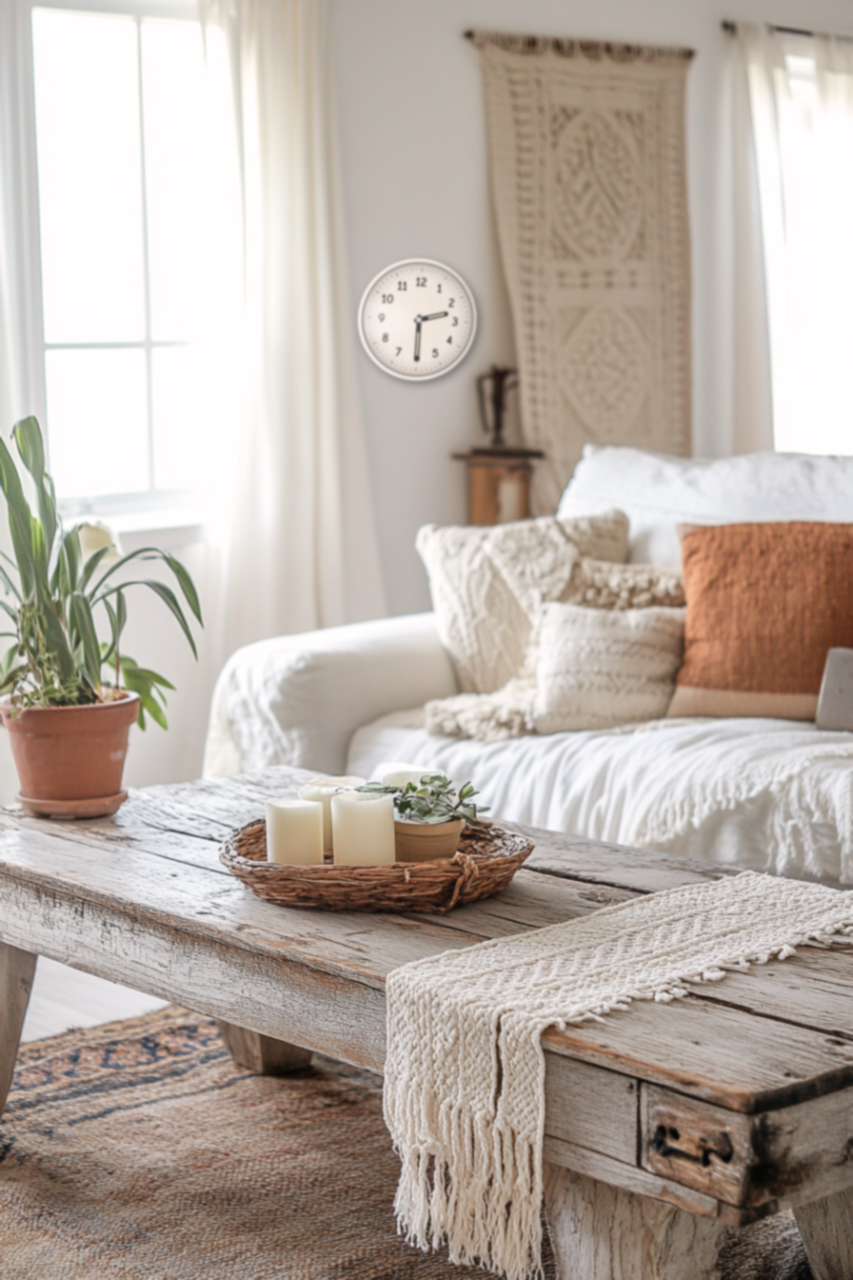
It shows {"hour": 2, "minute": 30}
